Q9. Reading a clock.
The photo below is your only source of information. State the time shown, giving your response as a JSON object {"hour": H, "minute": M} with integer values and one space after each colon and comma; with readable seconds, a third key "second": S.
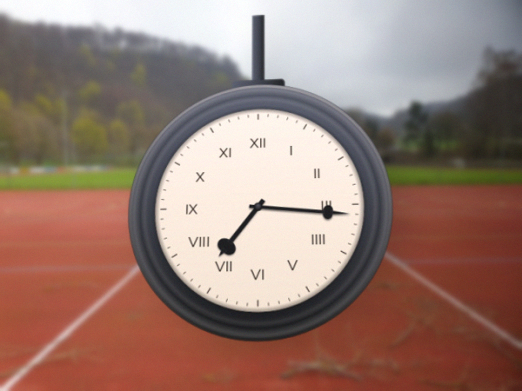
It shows {"hour": 7, "minute": 16}
